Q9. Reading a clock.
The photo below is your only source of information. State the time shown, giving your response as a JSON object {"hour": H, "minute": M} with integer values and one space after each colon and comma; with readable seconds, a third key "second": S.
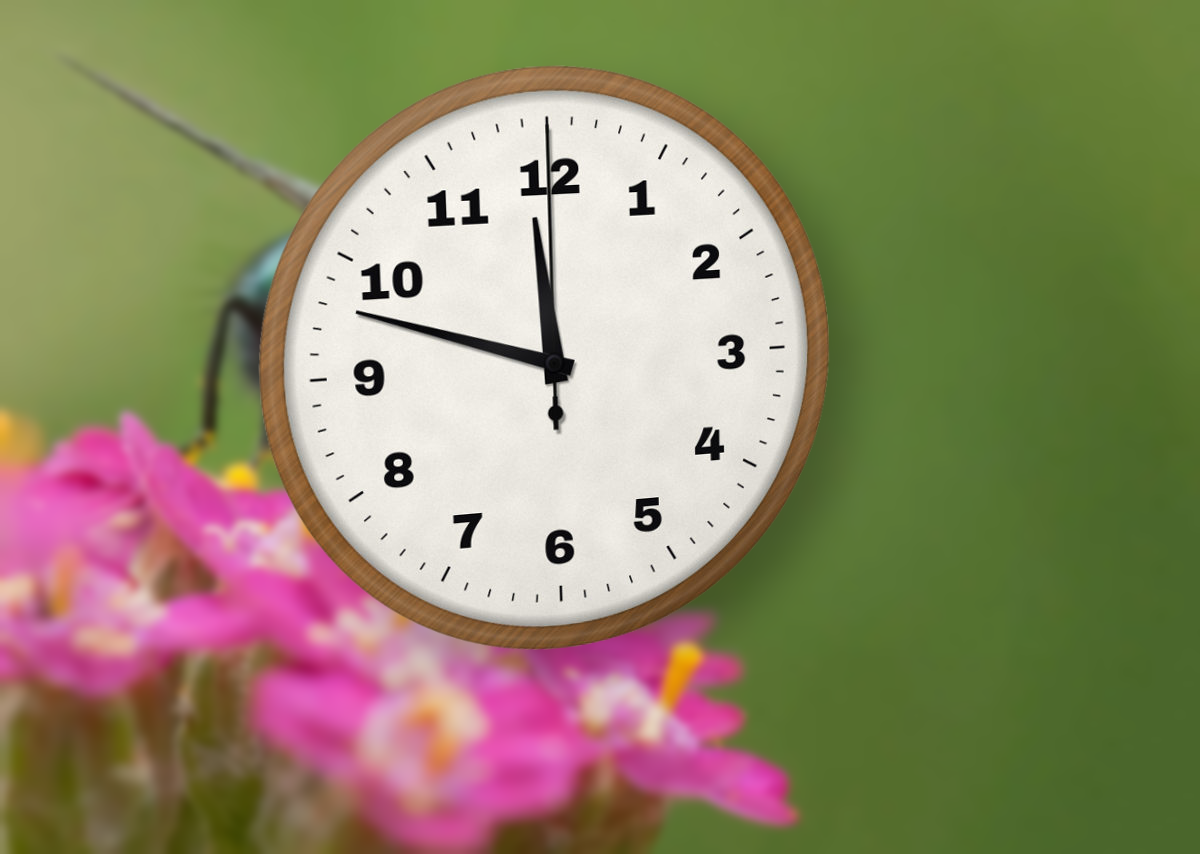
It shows {"hour": 11, "minute": 48, "second": 0}
